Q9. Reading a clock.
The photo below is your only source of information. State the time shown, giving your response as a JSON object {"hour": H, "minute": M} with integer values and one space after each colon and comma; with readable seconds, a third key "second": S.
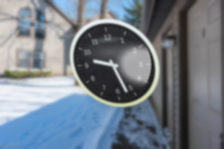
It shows {"hour": 9, "minute": 27}
